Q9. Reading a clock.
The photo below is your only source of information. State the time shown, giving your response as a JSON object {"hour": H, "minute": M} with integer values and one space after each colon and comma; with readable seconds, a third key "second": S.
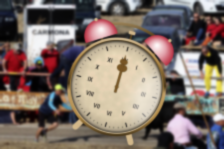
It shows {"hour": 12, "minute": 0}
